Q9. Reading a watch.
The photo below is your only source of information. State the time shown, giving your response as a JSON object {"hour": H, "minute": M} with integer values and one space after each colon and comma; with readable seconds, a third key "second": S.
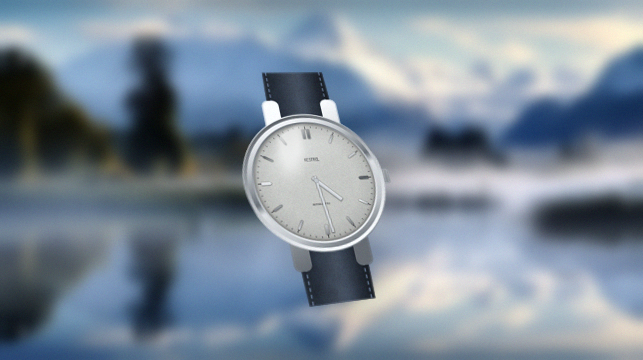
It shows {"hour": 4, "minute": 29}
